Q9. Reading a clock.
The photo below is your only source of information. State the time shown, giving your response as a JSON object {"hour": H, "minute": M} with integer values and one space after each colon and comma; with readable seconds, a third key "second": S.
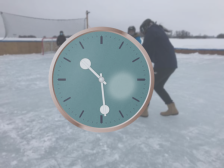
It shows {"hour": 10, "minute": 29}
